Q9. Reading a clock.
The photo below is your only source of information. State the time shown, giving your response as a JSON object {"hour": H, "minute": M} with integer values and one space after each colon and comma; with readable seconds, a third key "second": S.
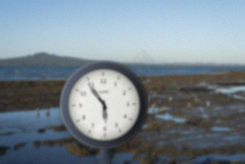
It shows {"hour": 5, "minute": 54}
